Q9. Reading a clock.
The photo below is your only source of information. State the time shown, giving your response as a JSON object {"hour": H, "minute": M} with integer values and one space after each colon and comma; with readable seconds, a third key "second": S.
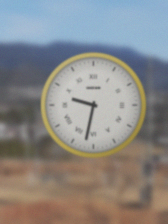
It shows {"hour": 9, "minute": 32}
